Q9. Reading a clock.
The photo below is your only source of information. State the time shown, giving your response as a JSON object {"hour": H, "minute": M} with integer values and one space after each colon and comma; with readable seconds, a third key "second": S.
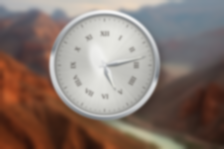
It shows {"hour": 5, "minute": 13}
